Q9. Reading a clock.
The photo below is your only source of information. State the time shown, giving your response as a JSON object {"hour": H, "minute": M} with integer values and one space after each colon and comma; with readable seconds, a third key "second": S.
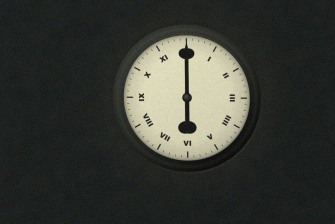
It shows {"hour": 6, "minute": 0}
